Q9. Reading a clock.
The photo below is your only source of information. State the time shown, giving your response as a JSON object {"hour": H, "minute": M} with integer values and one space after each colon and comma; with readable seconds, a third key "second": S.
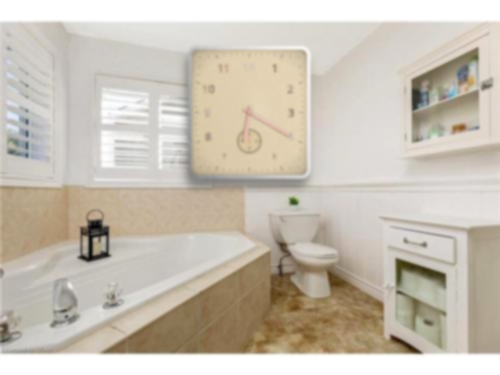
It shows {"hour": 6, "minute": 20}
